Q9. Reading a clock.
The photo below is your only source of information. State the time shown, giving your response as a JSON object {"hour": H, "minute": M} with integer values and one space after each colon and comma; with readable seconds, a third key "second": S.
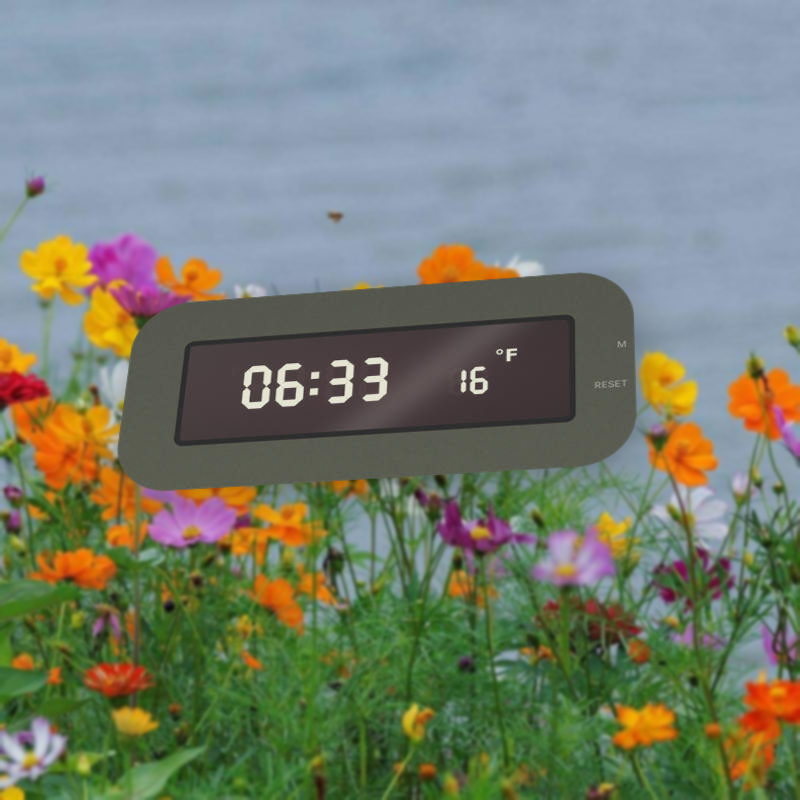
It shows {"hour": 6, "minute": 33}
